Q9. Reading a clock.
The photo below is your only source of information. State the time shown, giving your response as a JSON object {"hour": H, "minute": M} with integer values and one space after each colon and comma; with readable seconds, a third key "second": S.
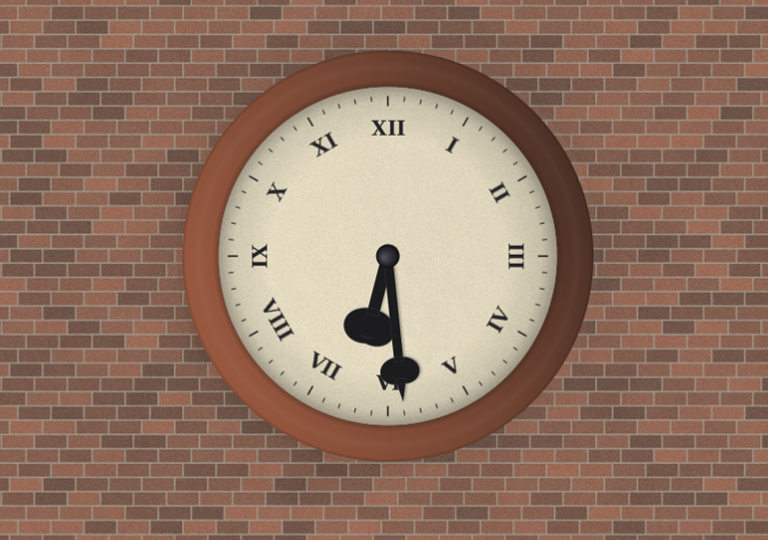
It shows {"hour": 6, "minute": 29}
